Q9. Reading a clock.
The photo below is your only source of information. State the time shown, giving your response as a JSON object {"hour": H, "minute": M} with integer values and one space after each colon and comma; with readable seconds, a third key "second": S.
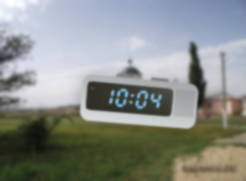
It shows {"hour": 10, "minute": 4}
